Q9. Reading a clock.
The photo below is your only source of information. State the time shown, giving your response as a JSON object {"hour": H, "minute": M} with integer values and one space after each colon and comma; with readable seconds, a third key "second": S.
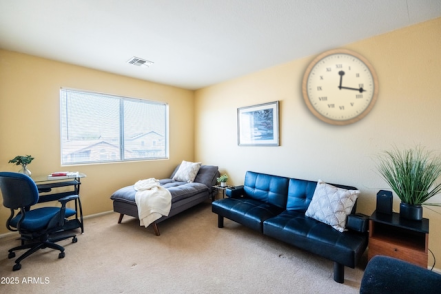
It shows {"hour": 12, "minute": 17}
